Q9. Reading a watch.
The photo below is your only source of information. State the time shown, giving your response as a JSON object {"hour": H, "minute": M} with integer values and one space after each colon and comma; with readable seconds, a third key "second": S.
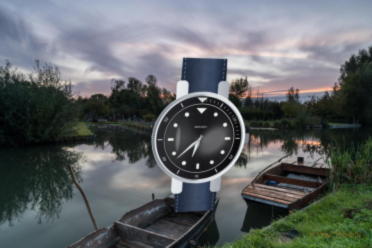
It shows {"hour": 6, "minute": 38}
